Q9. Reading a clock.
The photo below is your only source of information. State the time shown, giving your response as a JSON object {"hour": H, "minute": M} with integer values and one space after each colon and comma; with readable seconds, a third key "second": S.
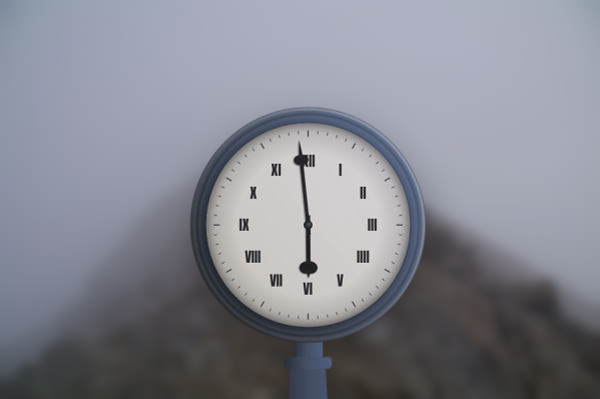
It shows {"hour": 5, "minute": 59}
